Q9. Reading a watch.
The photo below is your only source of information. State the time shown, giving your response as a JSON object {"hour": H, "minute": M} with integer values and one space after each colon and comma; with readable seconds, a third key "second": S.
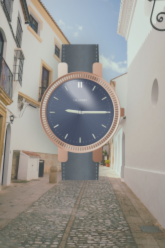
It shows {"hour": 9, "minute": 15}
